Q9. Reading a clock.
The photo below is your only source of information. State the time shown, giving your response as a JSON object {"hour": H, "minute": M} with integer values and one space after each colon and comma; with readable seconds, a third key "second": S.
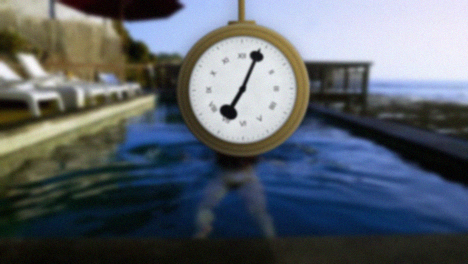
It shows {"hour": 7, "minute": 4}
